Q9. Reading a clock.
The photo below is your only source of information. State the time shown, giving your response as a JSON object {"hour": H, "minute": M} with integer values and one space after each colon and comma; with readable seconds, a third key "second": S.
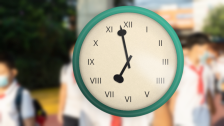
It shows {"hour": 6, "minute": 58}
